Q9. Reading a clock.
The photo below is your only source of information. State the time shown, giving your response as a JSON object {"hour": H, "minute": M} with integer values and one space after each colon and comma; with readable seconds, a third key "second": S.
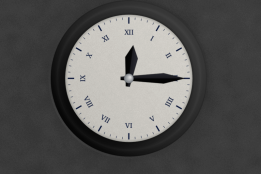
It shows {"hour": 12, "minute": 15}
